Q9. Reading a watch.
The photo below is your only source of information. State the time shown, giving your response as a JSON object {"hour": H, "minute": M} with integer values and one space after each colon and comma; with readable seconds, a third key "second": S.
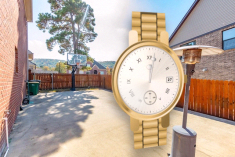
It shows {"hour": 12, "minute": 2}
